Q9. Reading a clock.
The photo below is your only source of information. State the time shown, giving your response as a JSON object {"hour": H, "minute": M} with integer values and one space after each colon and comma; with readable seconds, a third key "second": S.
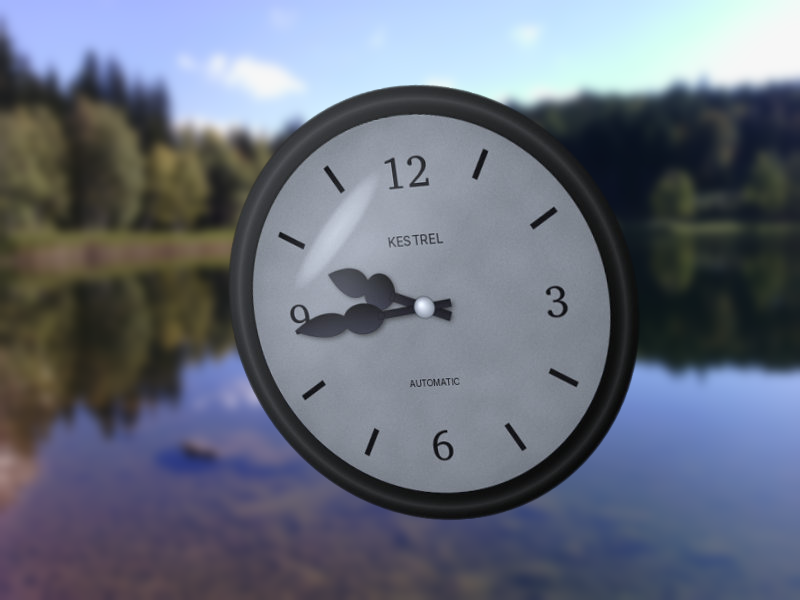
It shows {"hour": 9, "minute": 44}
